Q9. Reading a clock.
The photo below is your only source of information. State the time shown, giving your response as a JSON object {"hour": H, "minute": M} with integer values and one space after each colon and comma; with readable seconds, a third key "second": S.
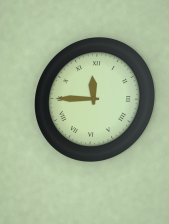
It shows {"hour": 11, "minute": 45}
